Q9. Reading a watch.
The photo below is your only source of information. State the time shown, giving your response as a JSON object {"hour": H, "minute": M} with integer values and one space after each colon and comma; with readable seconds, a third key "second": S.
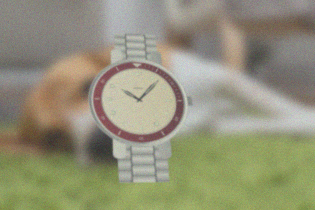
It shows {"hour": 10, "minute": 7}
